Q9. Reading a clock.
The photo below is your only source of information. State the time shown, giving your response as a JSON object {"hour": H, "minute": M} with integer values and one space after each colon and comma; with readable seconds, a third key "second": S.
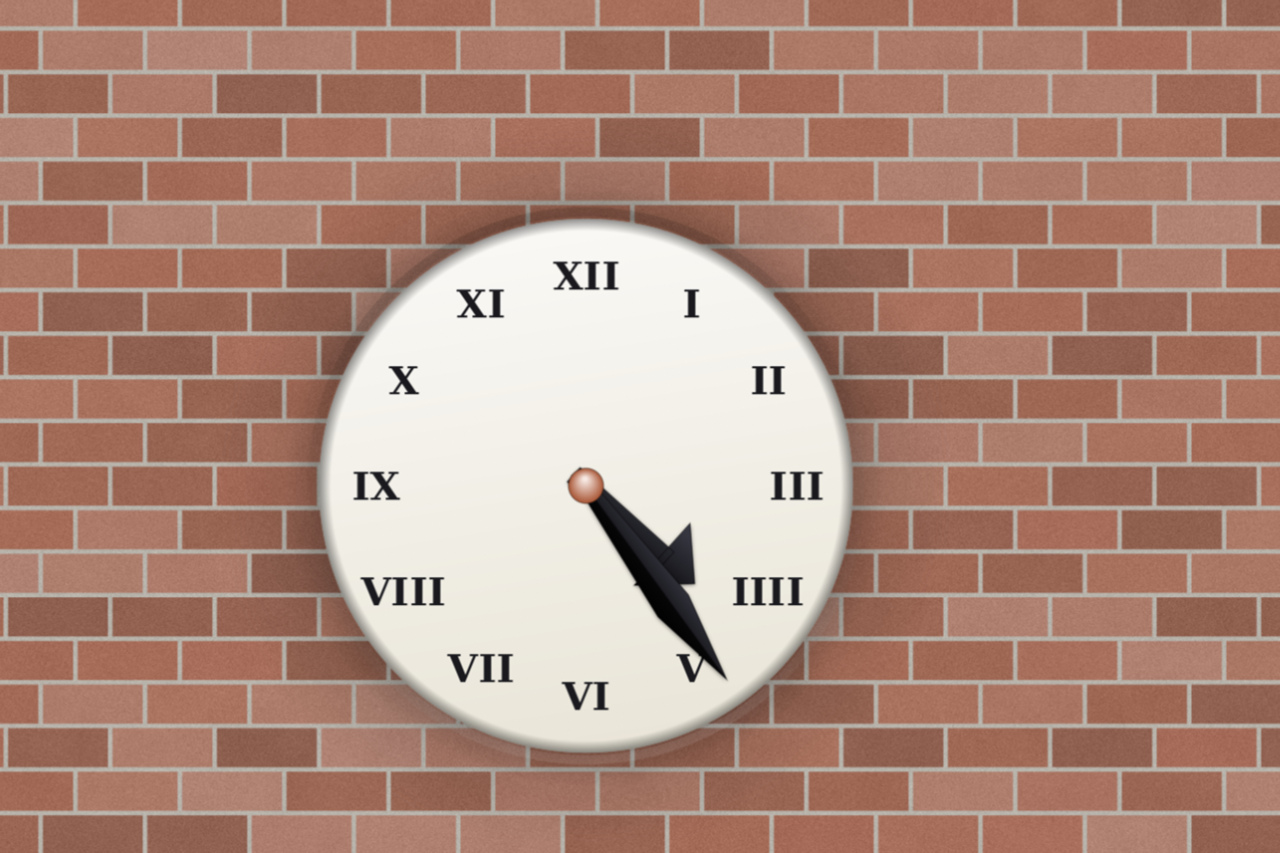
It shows {"hour": 4, "minute": 24}
